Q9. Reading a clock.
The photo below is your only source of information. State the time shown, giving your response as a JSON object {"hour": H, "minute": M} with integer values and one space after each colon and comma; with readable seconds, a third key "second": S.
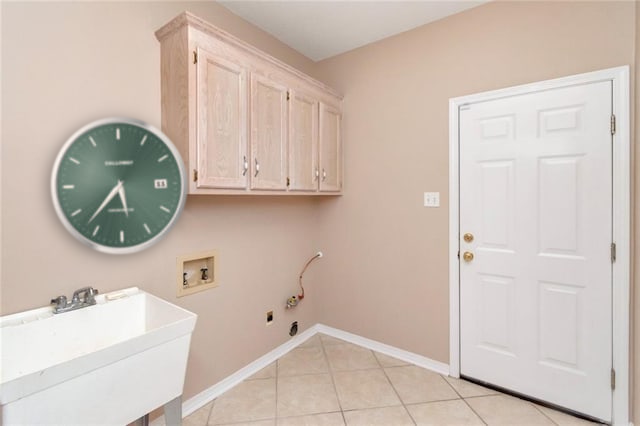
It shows {"hour": 5, "minute": 37}
